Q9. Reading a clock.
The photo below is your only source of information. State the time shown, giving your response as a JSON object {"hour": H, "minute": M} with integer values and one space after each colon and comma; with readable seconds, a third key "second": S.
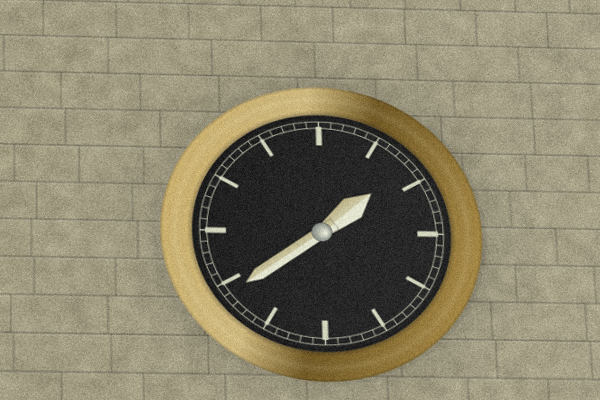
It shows {"hour": 1, "minute": 39}
